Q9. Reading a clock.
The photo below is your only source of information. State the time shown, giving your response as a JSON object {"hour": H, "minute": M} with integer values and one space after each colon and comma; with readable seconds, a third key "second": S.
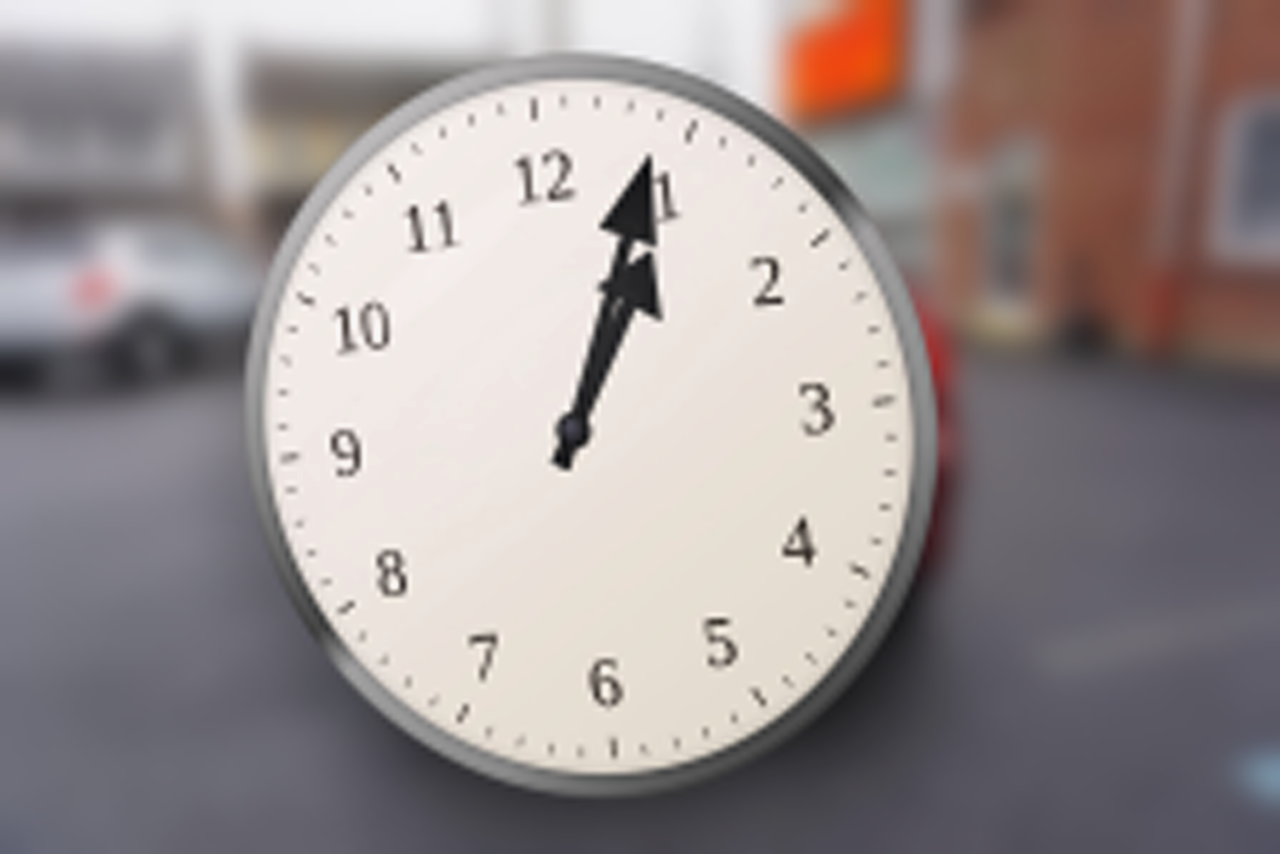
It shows {"hour": 1, "minute": 4}
